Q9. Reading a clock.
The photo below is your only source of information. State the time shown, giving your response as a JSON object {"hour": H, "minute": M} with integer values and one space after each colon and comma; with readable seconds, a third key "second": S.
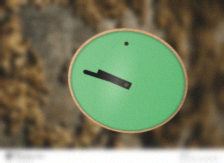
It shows {"hour": 9, "minute": 48}
